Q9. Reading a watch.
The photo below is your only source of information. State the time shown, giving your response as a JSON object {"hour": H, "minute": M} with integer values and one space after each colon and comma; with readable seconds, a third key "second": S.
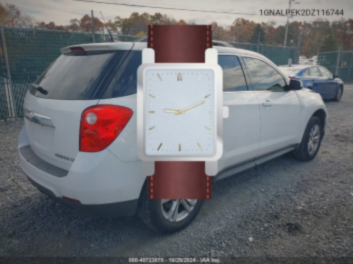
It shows {"hour": 9, "minute": 11}
